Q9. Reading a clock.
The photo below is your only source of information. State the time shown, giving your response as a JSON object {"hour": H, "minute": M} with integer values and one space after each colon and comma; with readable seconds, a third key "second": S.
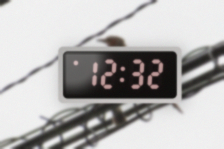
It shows {"hour": 12, "minute": 32}
